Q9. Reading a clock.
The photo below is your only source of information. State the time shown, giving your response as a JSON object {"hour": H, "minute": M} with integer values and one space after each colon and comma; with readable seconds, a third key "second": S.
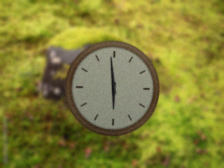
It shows {"hour": 5, "minute": 59}
